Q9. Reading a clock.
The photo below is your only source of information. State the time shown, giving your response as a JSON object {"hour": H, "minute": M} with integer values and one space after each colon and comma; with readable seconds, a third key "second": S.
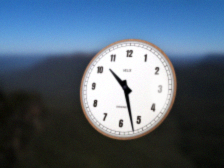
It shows {"hour": 10, "minute": 27}
